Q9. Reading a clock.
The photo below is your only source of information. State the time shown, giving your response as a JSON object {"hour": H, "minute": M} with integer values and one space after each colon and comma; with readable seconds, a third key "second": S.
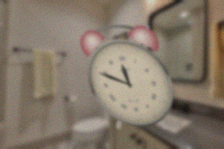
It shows {"hour": 11, "minute": 49}
